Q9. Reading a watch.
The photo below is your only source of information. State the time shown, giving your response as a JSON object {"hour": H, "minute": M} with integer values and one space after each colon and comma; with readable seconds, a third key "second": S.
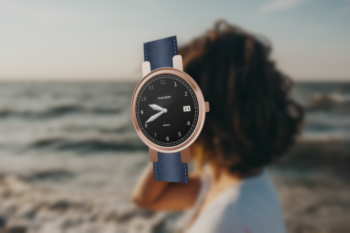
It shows {"hour": 9, "minute": 41}
